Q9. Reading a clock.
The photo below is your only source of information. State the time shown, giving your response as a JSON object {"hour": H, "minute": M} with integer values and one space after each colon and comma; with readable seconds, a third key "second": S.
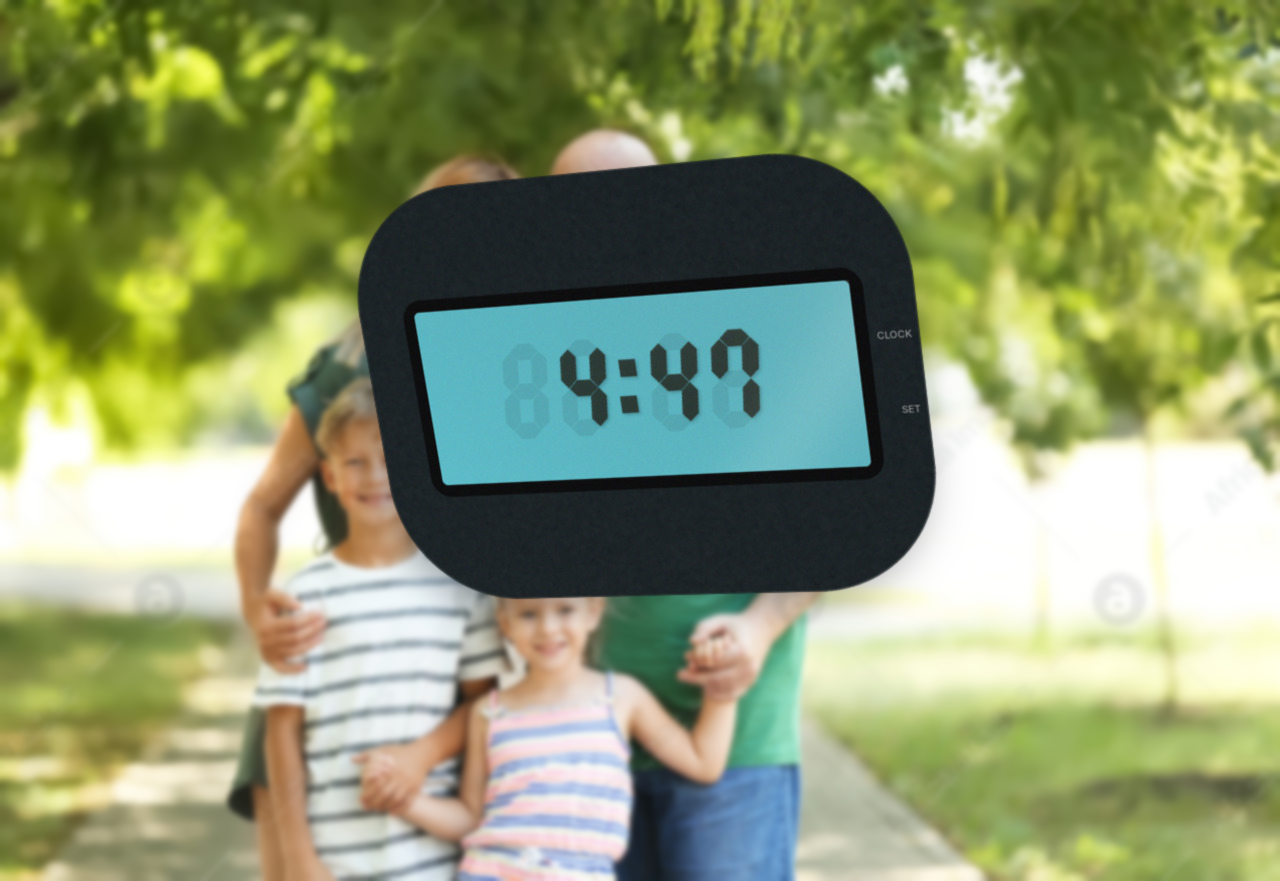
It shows {"hour": 4, "minute": 47}
